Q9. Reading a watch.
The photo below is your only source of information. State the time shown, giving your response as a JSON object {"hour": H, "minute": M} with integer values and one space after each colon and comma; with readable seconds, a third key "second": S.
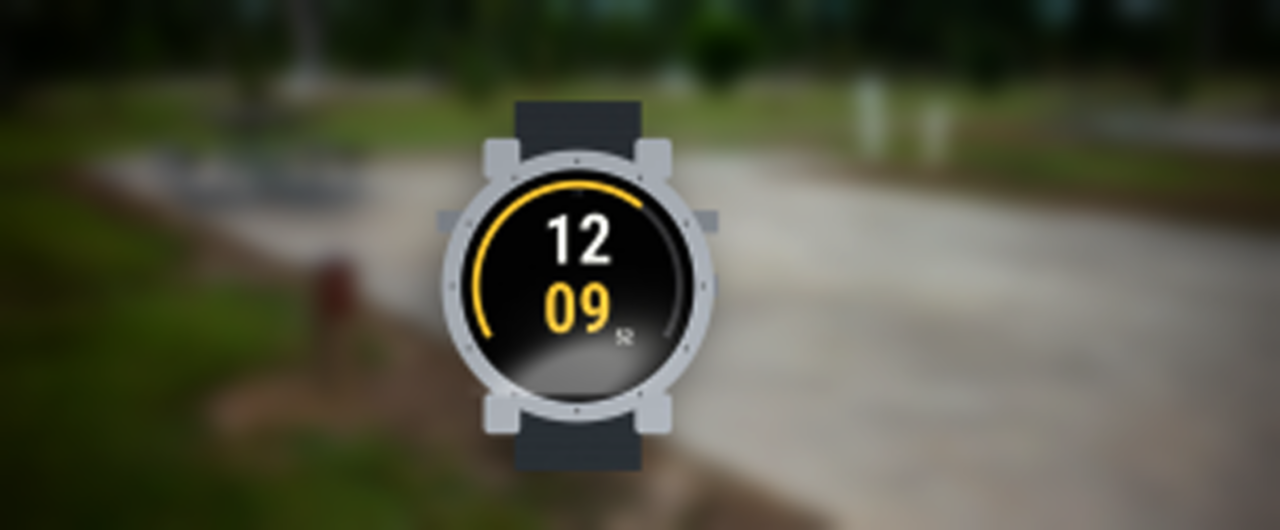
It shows {"hour": 12, "minute": 9}
